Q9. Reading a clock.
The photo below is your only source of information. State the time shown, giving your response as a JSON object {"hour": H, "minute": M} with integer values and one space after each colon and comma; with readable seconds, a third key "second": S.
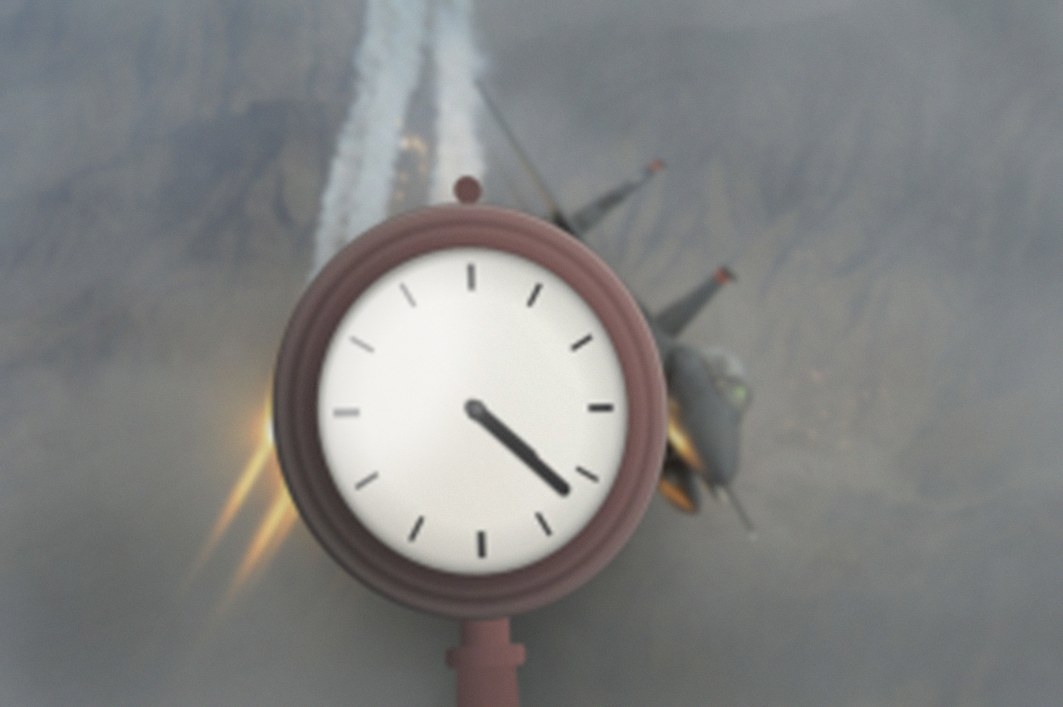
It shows {"hour": 4, "minute": 22}
